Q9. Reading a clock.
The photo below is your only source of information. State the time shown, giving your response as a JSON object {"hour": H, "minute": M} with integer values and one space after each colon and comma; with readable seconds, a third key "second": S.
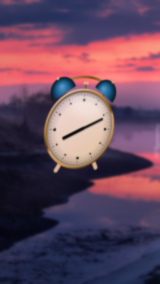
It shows {"hour": 8, "minute": 11}
